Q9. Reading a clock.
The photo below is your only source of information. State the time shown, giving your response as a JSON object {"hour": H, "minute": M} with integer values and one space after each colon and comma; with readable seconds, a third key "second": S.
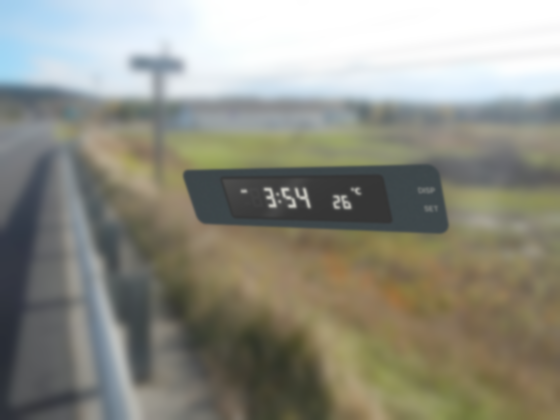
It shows {"hour": 3, "minute": 54}
